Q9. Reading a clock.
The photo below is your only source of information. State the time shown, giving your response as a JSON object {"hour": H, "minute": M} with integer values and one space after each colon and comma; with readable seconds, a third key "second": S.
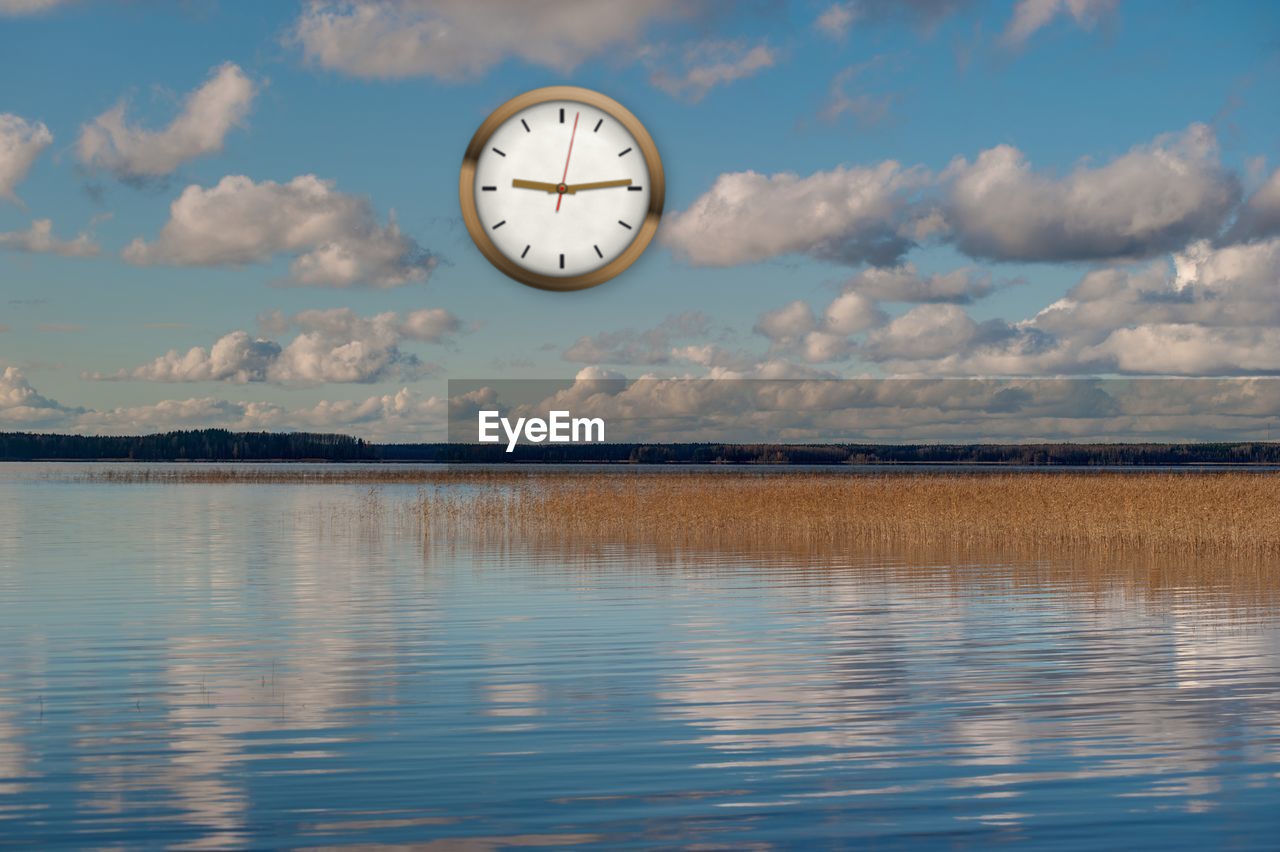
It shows {"hour": 9, "minute": 14, "second": 2}
